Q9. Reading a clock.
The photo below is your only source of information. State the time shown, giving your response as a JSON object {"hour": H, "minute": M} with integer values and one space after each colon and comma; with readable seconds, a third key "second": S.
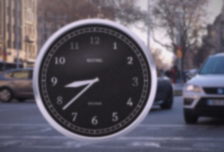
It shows {"hour": 8, "minute": 38}
